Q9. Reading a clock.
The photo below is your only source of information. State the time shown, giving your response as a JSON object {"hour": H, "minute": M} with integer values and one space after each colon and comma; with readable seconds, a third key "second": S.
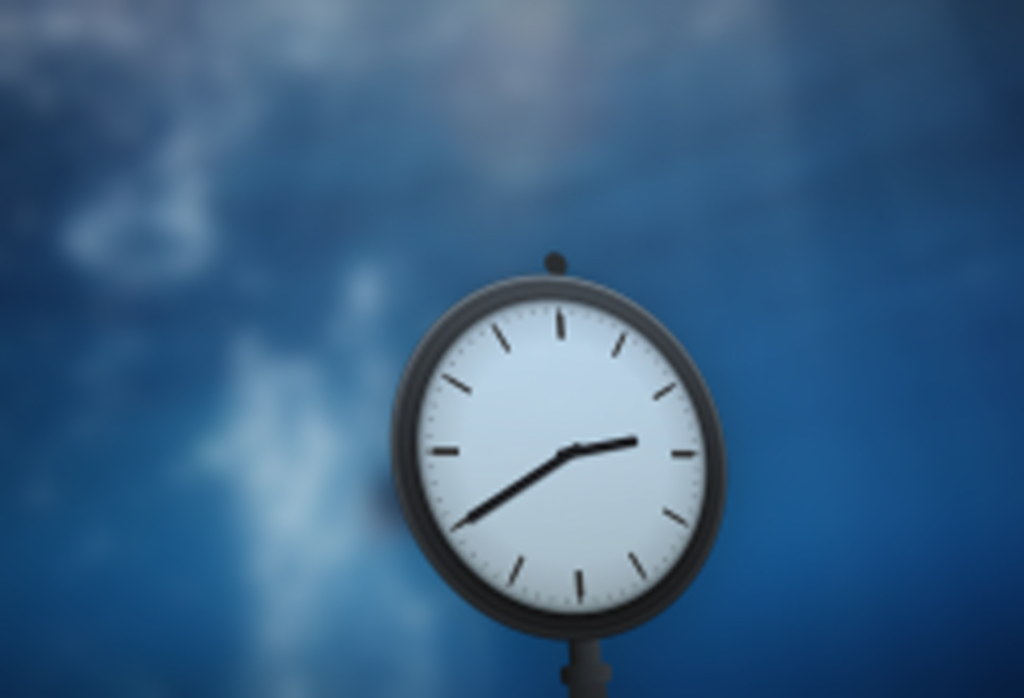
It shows {"hour": 2, "minute": 40}
